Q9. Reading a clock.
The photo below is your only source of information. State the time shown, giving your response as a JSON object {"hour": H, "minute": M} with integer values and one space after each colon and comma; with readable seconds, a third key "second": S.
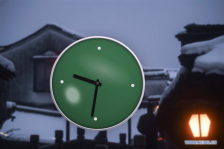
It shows {"hour": 9, "minute": 31}
